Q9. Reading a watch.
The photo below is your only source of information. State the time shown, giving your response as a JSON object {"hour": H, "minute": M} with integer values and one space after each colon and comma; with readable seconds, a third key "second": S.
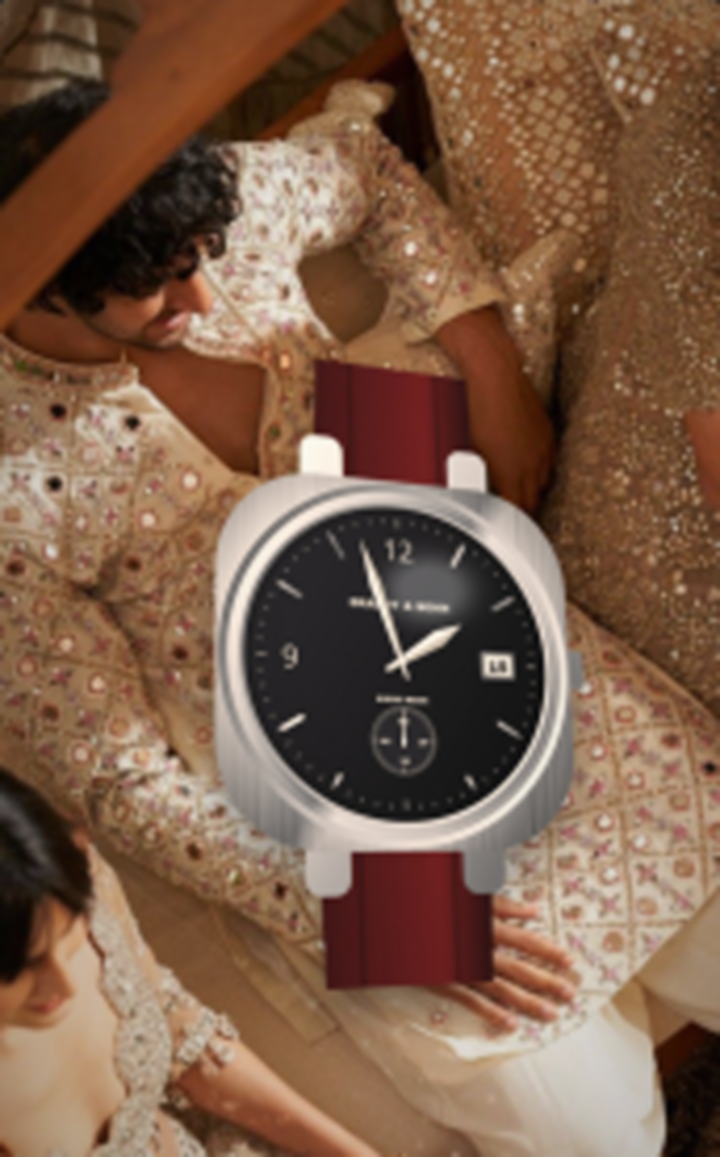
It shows {"hour": 1, "minute": 57}
